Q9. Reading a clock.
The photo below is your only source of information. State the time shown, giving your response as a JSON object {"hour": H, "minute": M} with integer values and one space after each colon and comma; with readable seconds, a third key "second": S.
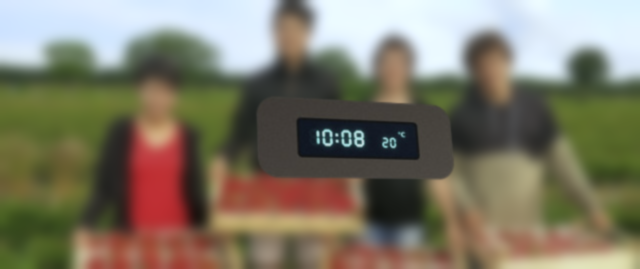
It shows {"hour": 10, "minute": 8}
